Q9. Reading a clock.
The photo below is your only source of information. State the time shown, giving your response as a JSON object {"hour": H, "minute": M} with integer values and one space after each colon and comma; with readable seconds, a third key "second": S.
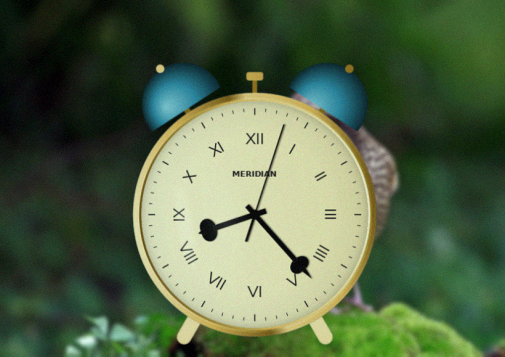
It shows {"hour": 8, "minute": 23, "second": 3}
